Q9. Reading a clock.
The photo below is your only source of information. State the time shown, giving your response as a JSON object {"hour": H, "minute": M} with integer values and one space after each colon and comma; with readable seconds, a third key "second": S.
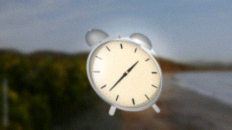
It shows {"hour": 1, "minute": 38}
